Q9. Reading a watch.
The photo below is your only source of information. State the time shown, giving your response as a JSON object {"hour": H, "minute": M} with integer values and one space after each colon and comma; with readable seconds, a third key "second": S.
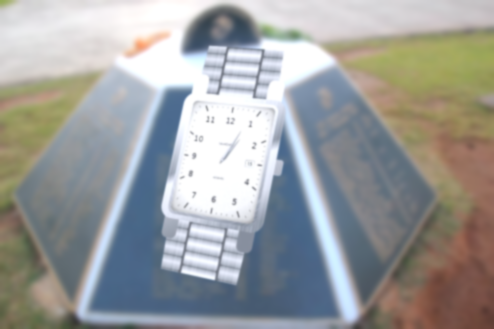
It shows {"hour": 1, "minute": 4}
